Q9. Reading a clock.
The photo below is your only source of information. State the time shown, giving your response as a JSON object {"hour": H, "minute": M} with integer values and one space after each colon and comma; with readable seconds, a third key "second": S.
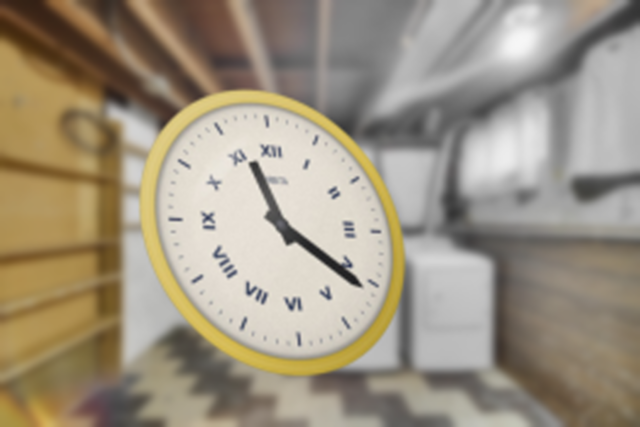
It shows {"hour": 11, "minute": 21}
